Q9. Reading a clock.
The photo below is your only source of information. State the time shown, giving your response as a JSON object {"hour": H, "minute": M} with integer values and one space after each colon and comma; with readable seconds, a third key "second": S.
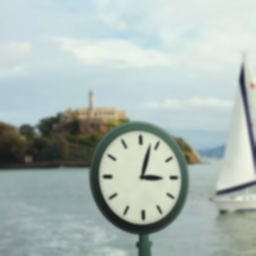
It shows {"hour": 3, "minute": 3}
